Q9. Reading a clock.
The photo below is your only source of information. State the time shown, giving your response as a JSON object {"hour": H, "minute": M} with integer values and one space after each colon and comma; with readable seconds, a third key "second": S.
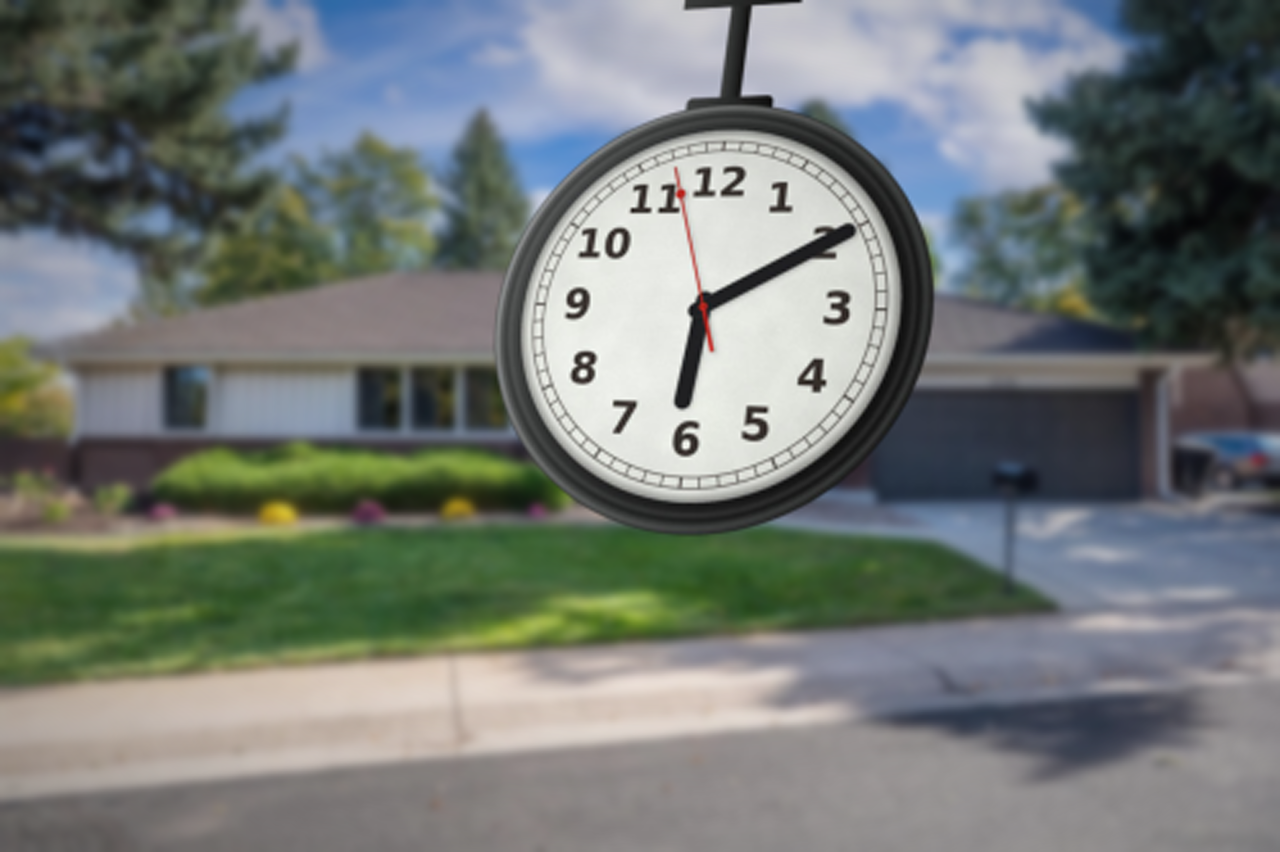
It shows {"hour": 6, "minute": 9, "second": 57}
